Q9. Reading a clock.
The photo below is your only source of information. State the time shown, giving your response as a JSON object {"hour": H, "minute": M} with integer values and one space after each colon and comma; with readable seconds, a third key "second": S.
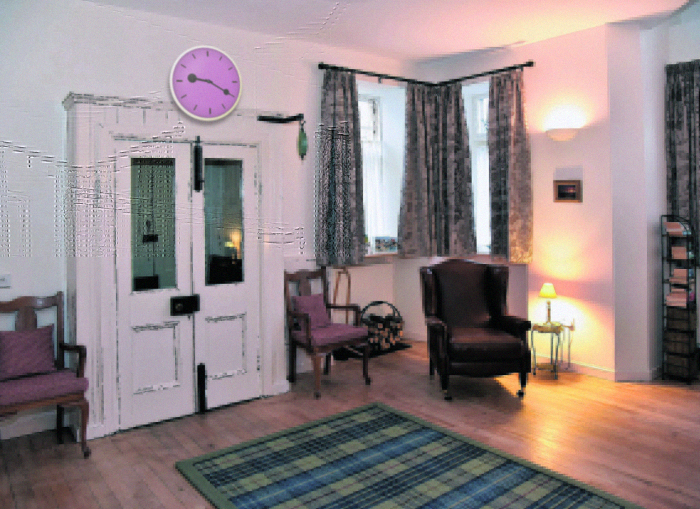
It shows {"hour": 9, "minute": 20}
